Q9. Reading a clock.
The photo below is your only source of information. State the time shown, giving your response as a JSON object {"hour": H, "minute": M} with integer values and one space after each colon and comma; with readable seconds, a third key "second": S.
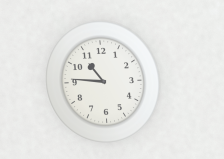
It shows {"hour": 10, "minute": 46}
